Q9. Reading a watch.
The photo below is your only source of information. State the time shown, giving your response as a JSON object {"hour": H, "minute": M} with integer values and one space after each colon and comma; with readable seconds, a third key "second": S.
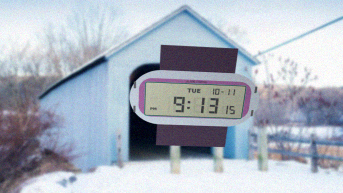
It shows {"hour": 9, "minute": 13, "second": 15}
